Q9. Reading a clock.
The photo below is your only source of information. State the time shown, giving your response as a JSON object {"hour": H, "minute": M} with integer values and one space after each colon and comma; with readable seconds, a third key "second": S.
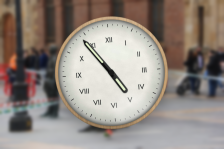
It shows {"hour": 4, "minute": 54}
